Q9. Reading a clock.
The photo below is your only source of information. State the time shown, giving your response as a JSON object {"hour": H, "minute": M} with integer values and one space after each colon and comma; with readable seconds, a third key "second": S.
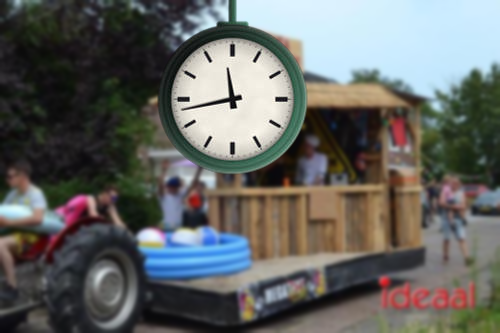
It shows {"hour": 11, "minute": 43}
